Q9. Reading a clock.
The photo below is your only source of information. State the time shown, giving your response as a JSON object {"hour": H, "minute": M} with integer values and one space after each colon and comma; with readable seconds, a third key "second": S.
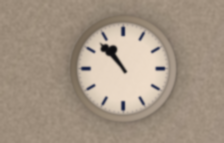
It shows {"hour": 10, "minute": 53}
